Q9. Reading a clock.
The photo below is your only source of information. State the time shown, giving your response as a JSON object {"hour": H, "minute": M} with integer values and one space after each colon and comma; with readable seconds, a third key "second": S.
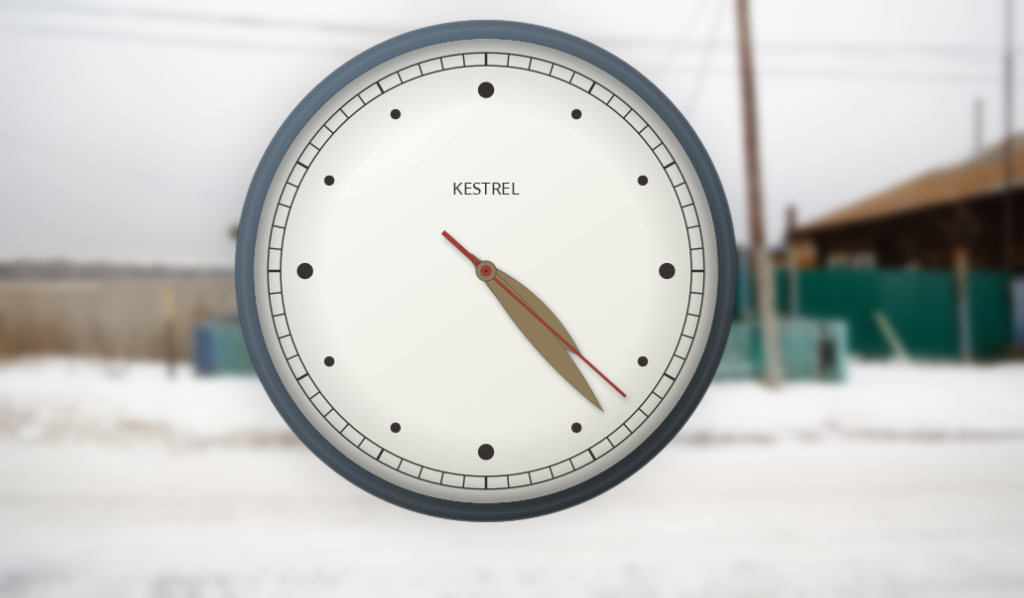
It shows {"hour": 4, "minute": 23, "second": 22}
